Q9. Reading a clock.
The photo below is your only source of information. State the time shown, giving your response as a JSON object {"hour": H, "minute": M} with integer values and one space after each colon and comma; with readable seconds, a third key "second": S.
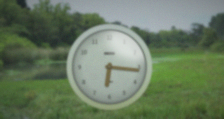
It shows {"hour": 6, "minute": 16}
